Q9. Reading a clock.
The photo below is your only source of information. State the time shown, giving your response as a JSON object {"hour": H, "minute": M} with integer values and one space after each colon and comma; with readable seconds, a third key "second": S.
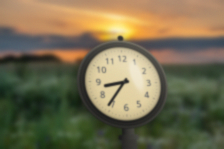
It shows {"hour": 8, "minute": 36}
